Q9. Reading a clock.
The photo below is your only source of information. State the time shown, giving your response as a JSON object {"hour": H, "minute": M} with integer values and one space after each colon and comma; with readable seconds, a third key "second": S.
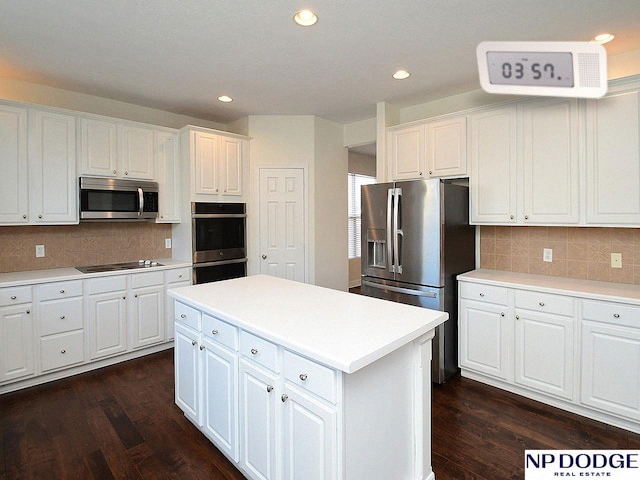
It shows {"hour": 3, "minute": 57}
